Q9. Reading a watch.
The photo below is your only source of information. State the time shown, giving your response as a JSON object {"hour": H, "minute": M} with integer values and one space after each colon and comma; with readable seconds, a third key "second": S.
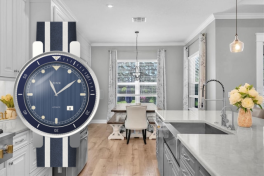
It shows {"hour": 11, "minute": 9}
